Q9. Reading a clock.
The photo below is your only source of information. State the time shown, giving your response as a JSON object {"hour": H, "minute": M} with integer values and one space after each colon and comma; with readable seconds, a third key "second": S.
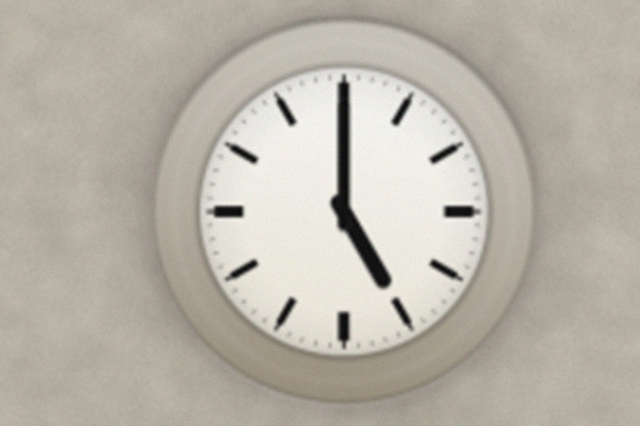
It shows {"hour": 5, "minute": 0}
